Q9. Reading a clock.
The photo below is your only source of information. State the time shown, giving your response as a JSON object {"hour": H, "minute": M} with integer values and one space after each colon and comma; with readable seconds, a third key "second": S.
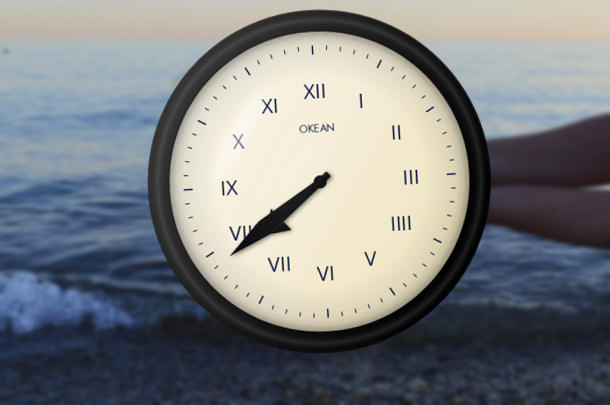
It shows {"hour": 7, "minute": 39}
